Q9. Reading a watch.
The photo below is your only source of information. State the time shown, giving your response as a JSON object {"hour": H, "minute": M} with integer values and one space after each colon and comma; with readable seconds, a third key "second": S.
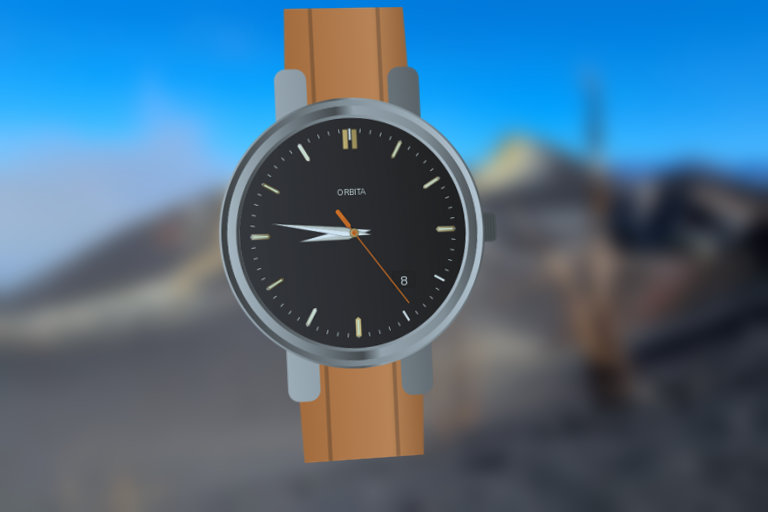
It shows {"hour": 8, "minute": 46, "second": 24}
